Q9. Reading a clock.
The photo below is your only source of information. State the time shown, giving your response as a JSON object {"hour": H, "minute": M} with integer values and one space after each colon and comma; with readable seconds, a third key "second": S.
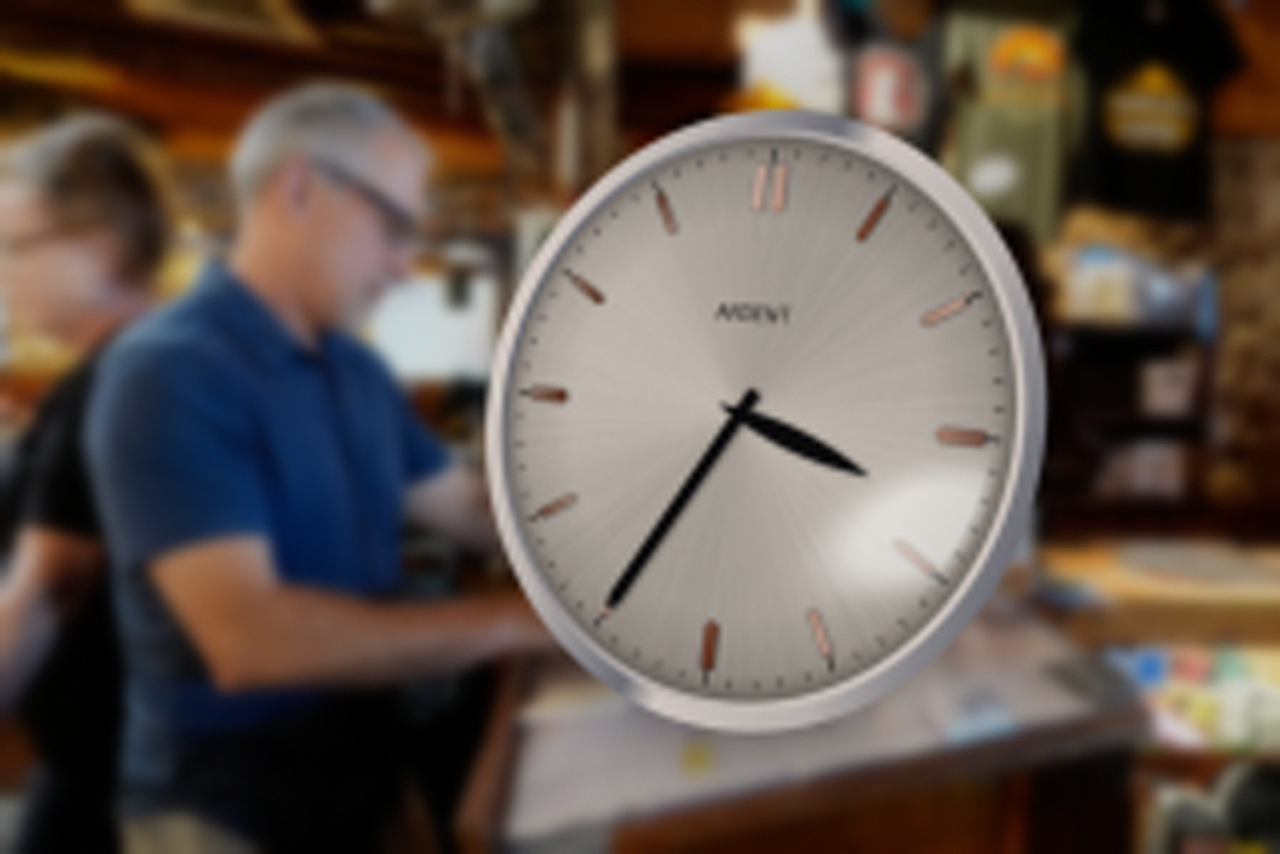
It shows {"hour": 3, "minute": 35}
